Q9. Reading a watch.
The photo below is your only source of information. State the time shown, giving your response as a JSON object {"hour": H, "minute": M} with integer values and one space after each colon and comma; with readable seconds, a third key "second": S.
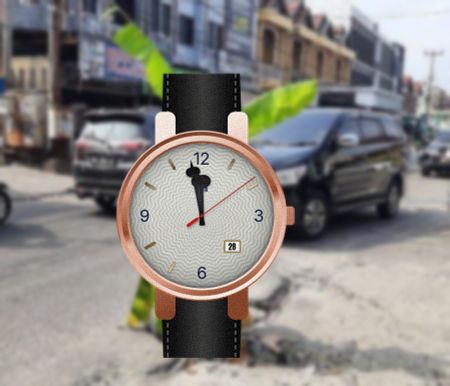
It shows {"hour": 11, "minute": 58, "second": 9}
